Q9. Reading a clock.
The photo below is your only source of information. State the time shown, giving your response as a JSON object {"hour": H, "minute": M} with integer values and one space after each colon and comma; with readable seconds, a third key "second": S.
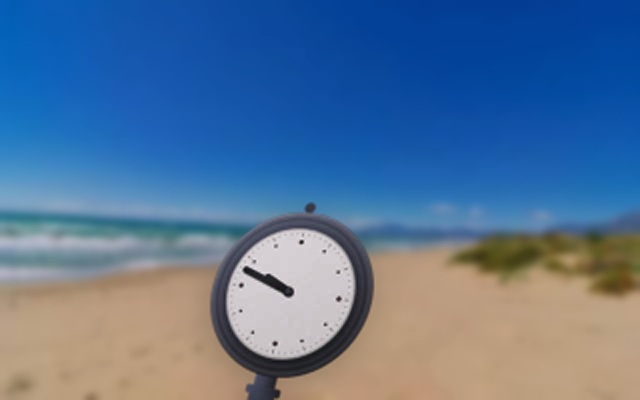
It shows {"hour": 9, "minute": 48}
